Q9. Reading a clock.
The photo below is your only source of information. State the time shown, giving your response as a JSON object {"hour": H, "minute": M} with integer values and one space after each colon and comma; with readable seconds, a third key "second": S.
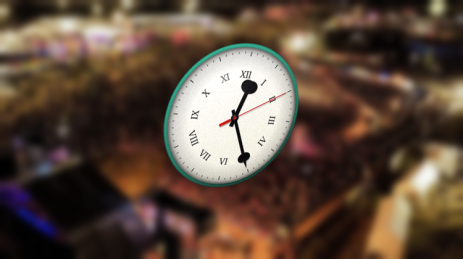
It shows {"hour": 12, "minute": 25, "second": 10}
